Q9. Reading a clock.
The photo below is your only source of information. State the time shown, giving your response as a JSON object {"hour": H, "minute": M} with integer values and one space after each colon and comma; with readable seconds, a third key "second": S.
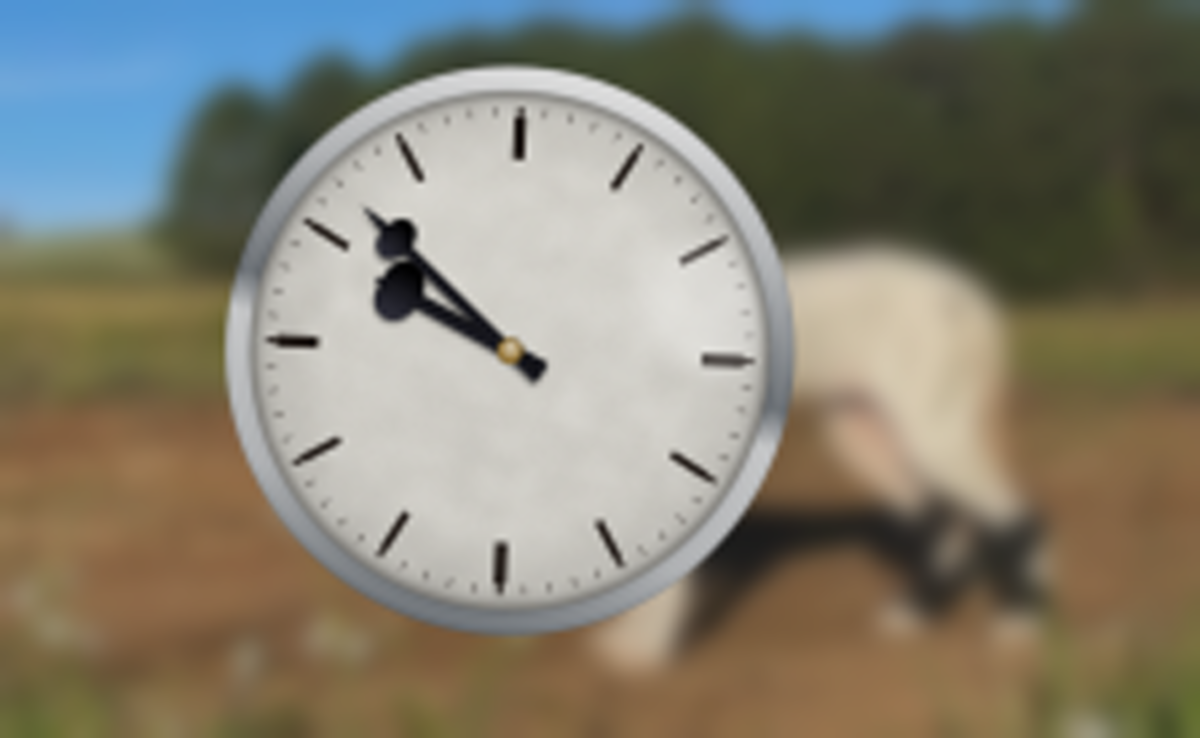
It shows {"hour": 9, "minute": 52}
